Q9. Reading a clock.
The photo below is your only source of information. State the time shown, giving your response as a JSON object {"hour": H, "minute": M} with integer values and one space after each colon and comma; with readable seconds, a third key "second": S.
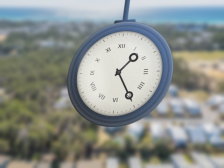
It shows {"hour": 1, "minute": 25}
